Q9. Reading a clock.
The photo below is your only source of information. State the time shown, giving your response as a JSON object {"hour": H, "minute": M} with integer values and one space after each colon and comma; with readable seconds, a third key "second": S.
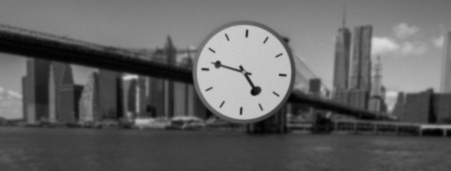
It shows {"hour": 4, "minute": 47}
